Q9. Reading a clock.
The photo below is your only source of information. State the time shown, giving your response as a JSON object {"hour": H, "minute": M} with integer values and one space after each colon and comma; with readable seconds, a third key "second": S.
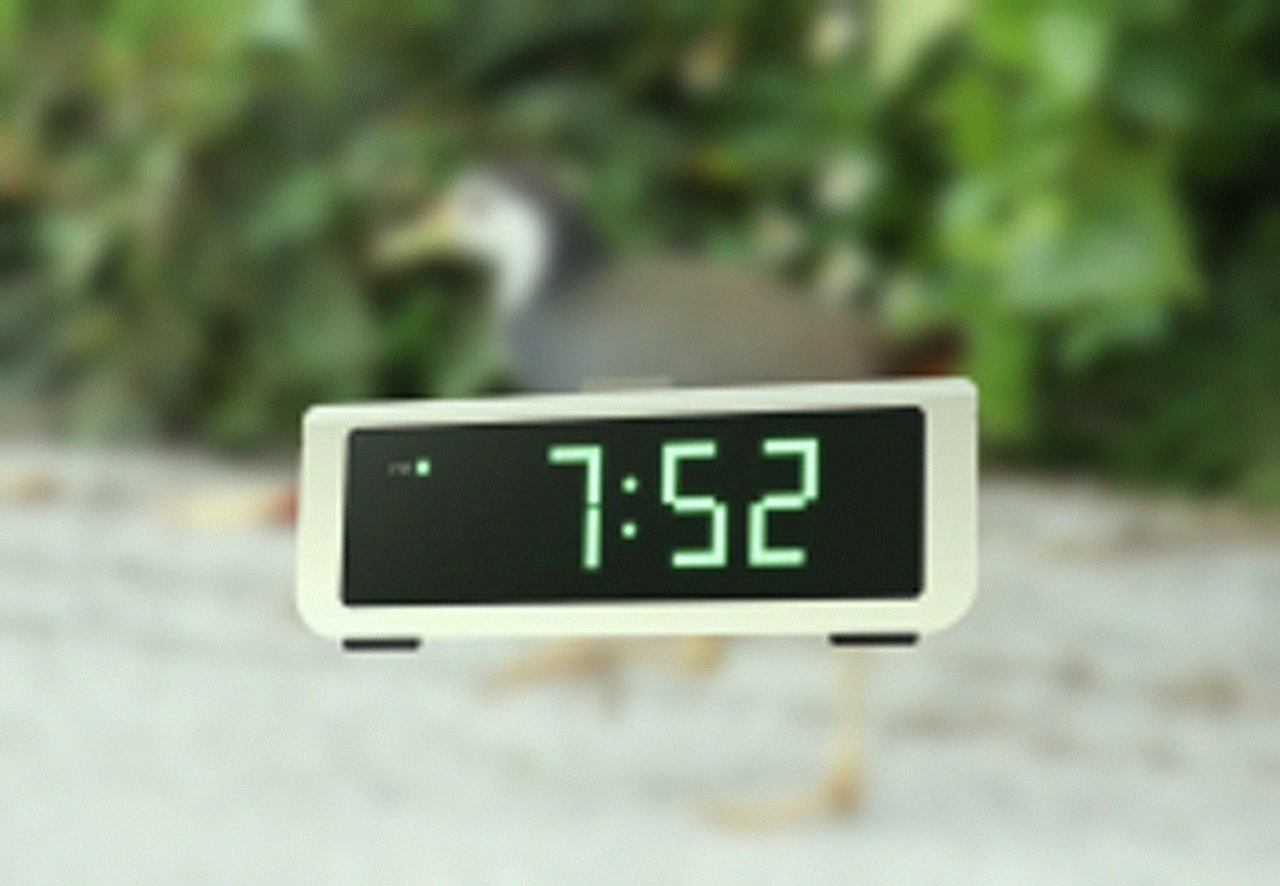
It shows {"hour": 7, "minute": 52}
